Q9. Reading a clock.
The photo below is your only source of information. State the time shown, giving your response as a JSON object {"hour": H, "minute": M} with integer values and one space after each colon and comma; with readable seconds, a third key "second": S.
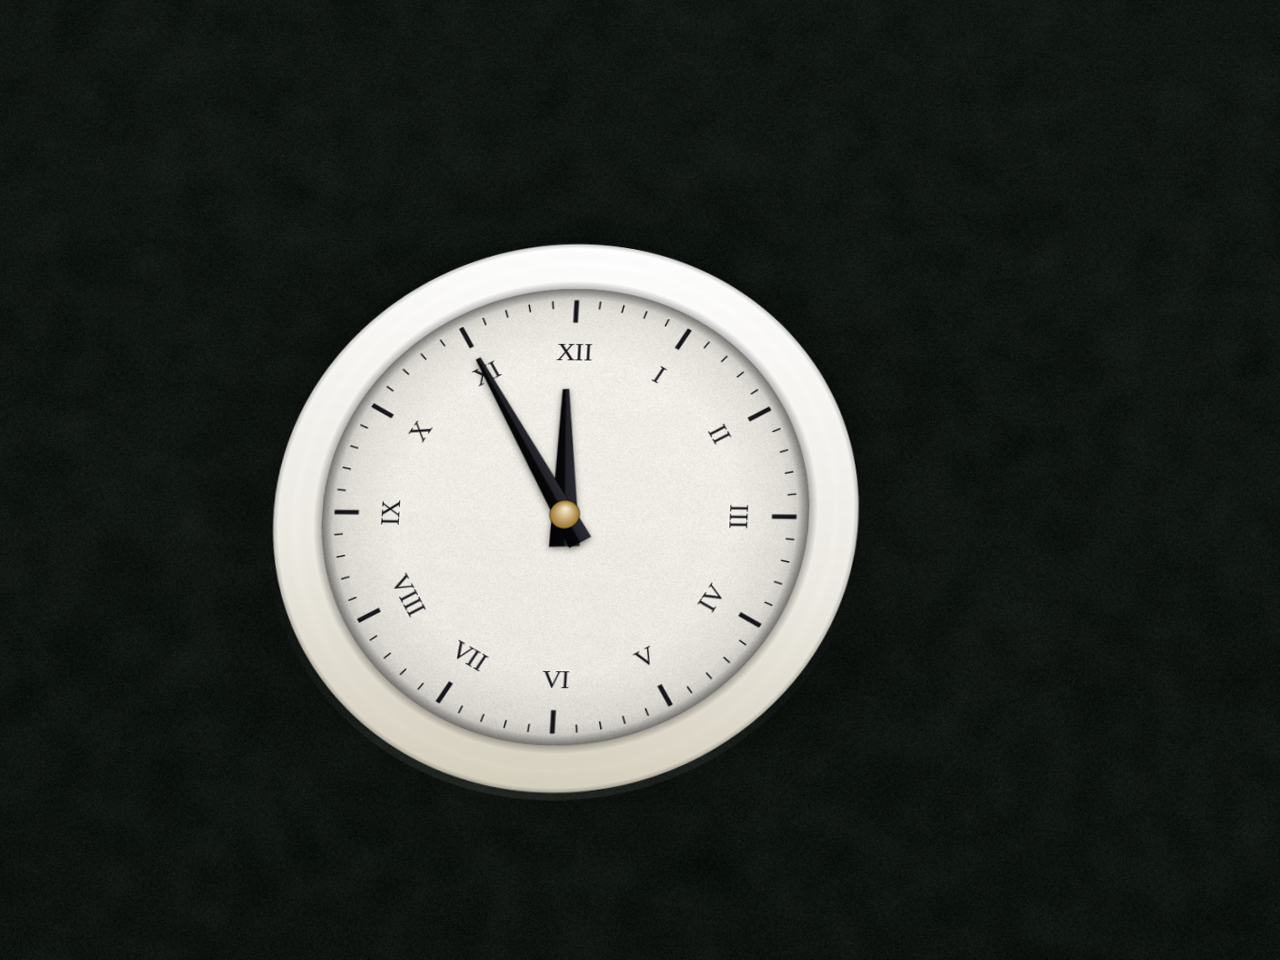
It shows {"hour": 11, "minute": 55}
